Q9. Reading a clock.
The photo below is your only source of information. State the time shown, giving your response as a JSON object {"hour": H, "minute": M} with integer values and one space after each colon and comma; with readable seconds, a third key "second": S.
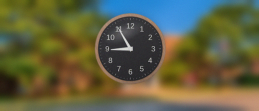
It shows {"hour": 8, "minute": 55}
